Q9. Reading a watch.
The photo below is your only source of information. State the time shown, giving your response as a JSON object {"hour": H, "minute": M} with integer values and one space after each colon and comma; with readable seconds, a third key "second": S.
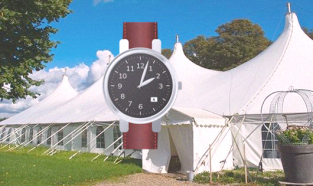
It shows {"hour": 2, "minute": 3}
